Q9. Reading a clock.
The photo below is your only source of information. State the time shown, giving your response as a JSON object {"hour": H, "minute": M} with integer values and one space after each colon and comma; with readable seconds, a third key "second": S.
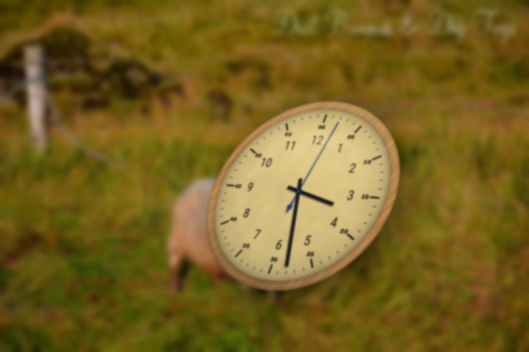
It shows {"hour": 3, "minute": 28, "second": 2}
